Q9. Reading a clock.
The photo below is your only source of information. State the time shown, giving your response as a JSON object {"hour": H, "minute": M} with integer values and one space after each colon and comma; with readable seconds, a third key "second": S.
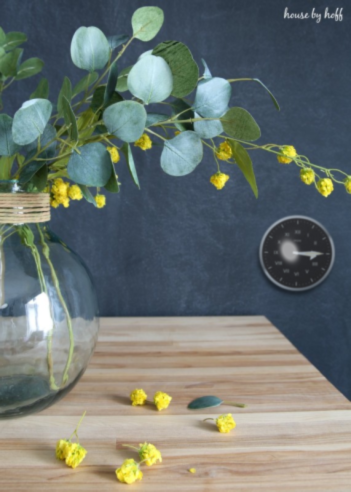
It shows {"hour": 3, "minute": 15}
